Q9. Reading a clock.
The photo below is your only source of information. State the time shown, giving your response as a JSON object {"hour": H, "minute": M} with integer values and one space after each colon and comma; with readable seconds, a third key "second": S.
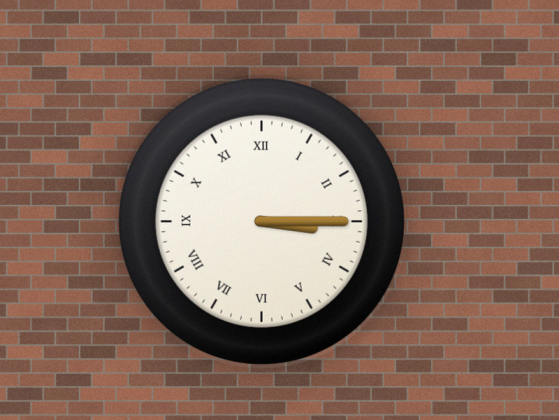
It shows {"hour": 3, "minute": 15}
